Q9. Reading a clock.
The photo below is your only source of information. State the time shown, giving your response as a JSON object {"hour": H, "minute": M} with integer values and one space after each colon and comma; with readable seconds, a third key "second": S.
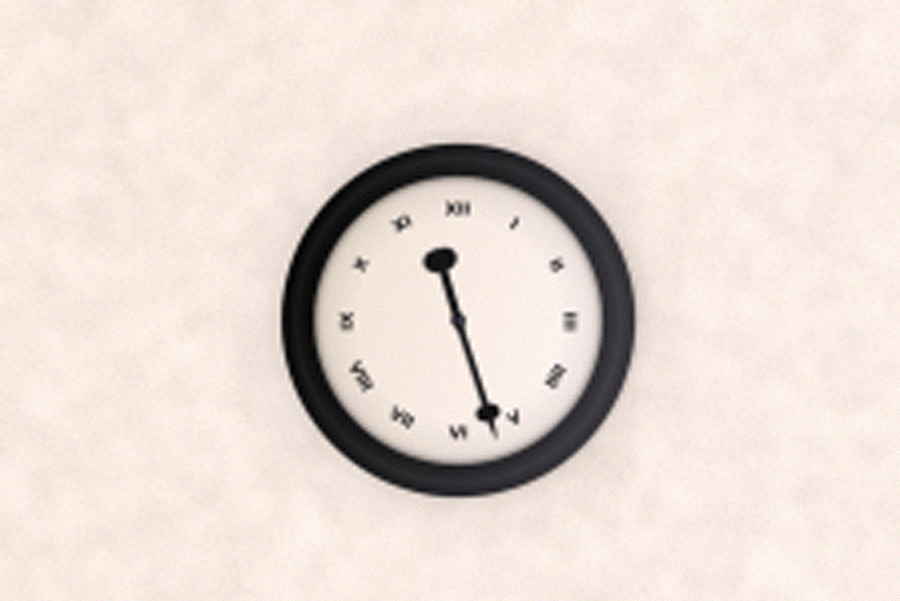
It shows {"hour": 11, "minute": 27}
